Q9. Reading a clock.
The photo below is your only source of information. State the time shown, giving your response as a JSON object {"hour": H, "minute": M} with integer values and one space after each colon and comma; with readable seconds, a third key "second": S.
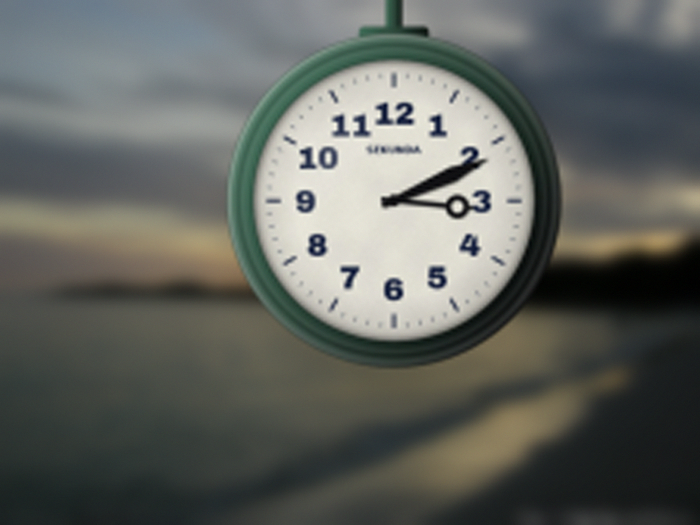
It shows {"hour": 3, "minute": 11}
